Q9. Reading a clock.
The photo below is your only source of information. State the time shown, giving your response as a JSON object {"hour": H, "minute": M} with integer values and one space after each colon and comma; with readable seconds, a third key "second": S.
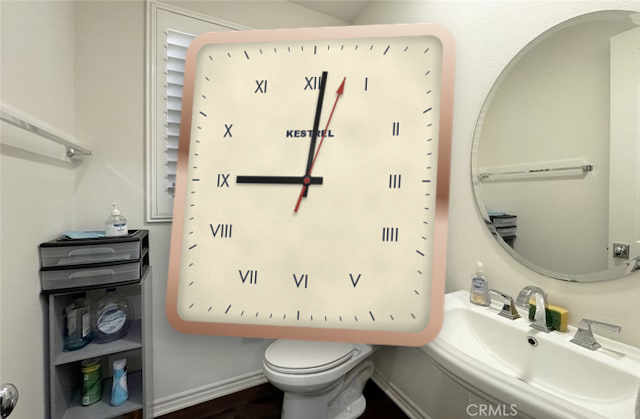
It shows {"hour": 9, "minute": 1, "second": 3}
